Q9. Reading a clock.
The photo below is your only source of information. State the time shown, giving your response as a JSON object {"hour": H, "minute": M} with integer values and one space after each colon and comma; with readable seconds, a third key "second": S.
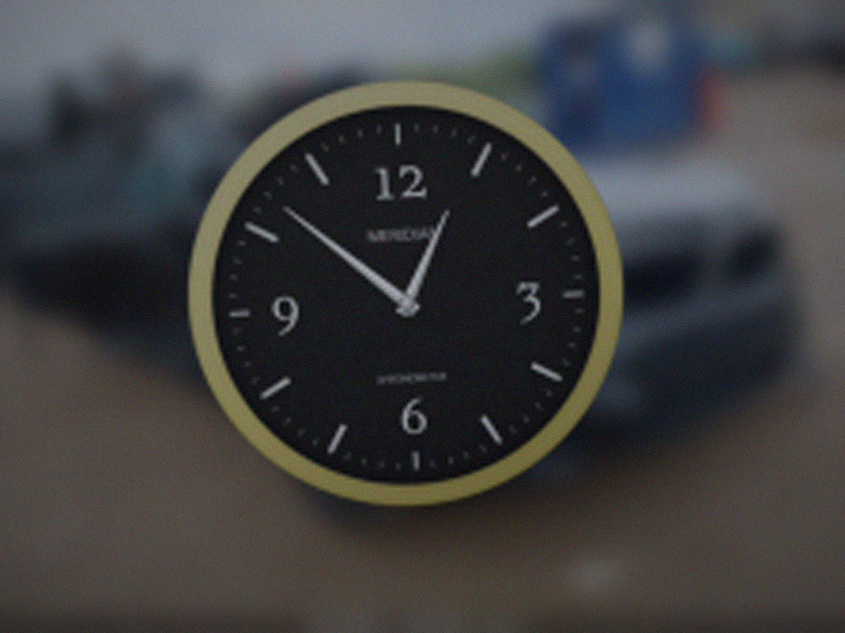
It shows {"hour": 12, "minute": 52}
